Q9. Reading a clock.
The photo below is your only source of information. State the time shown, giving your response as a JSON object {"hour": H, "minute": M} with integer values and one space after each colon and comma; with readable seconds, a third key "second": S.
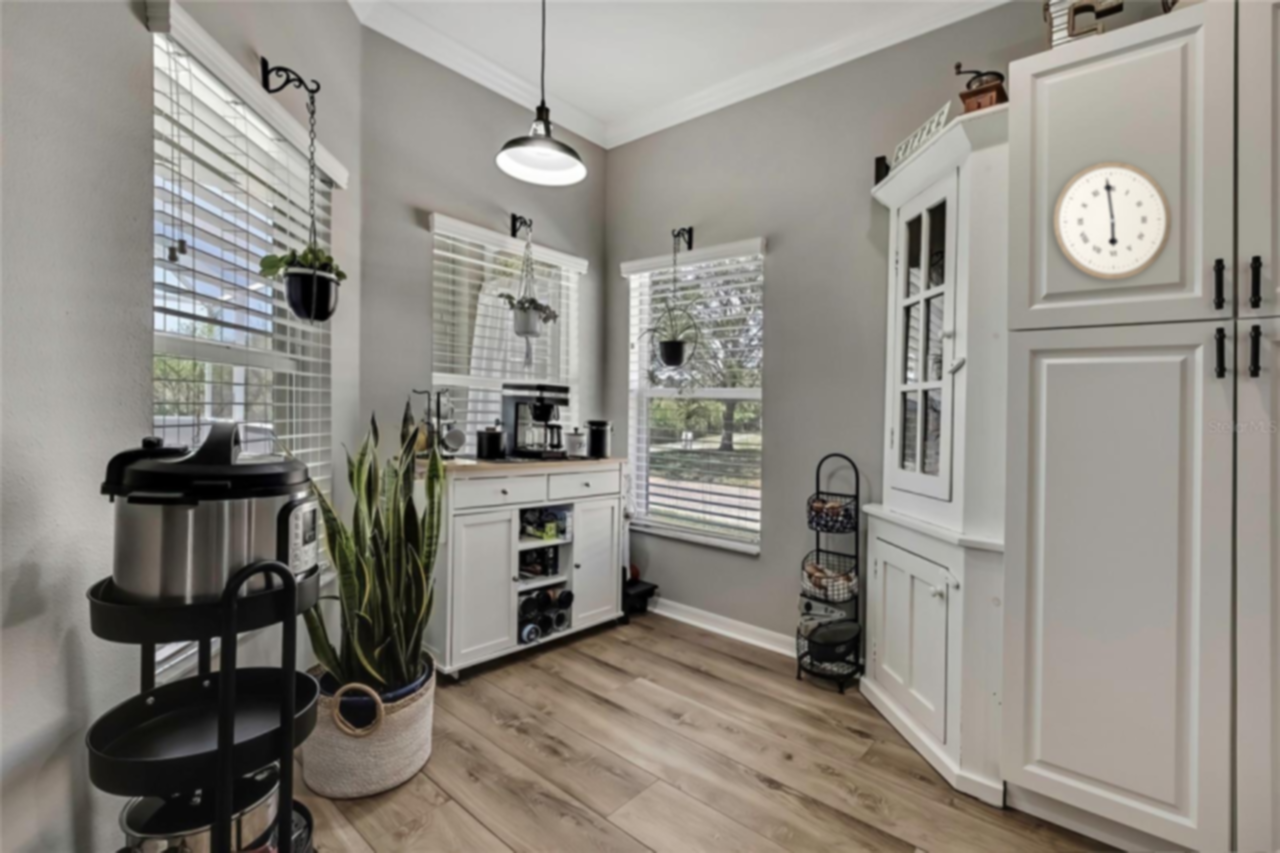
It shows {"hour": 5, "minute": 59}
